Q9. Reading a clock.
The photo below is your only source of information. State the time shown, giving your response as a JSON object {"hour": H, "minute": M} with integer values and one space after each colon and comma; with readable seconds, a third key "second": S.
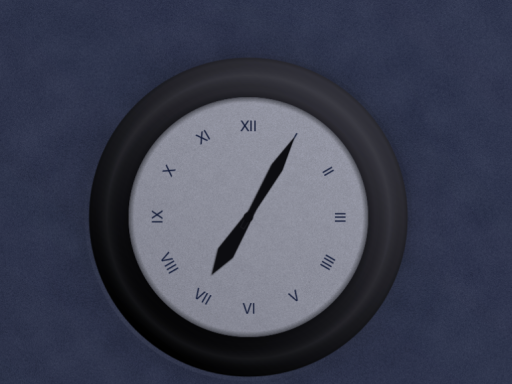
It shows {"hour": 7, "minute": 5}
